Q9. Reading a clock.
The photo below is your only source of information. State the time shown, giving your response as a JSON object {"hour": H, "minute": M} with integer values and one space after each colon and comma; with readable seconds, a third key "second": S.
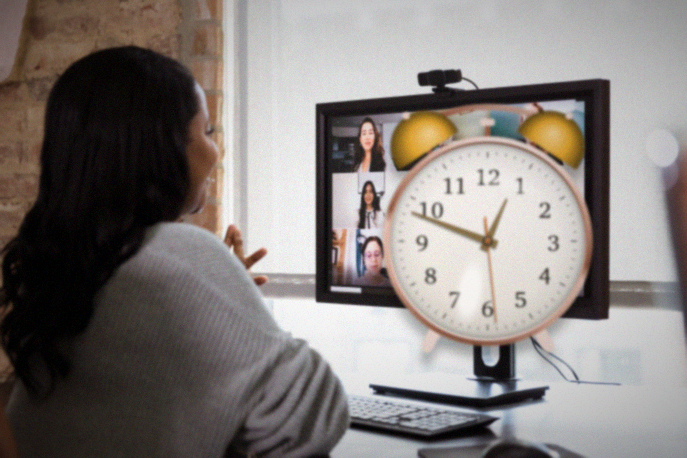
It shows {"hour": 12, "minute": 48, "second": 29}
